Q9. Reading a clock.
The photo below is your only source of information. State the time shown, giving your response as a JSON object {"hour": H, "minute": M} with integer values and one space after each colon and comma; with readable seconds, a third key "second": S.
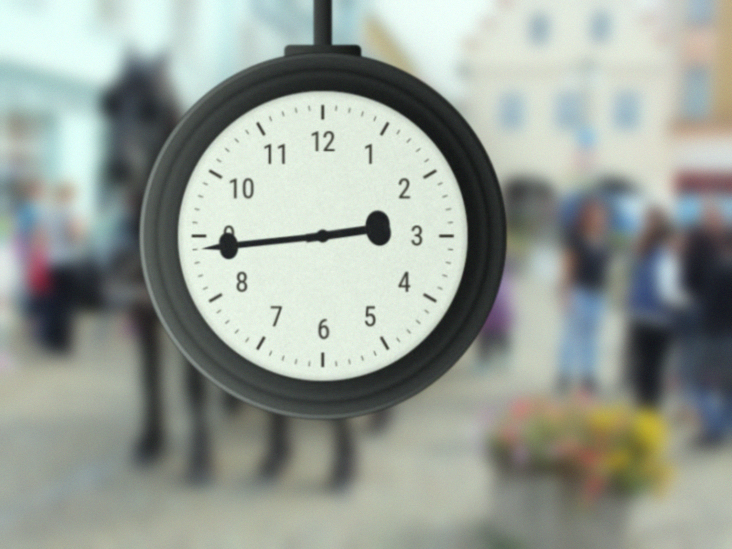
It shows {"hour": 2, "minute": 44}
